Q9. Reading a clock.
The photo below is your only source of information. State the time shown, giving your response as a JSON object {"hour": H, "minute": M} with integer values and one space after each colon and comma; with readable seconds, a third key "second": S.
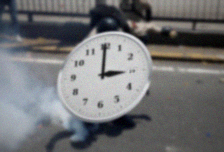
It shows {"hour": 3, "minute": 0}
